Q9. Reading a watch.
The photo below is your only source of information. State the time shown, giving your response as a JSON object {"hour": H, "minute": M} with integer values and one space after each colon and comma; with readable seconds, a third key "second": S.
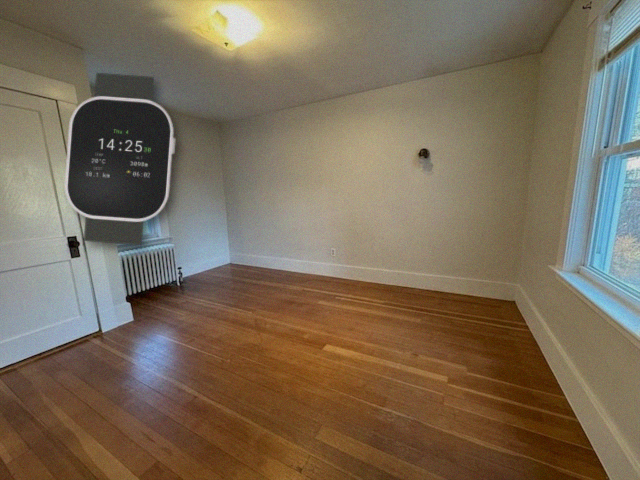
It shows {"hour": 14, "minute": 25}
